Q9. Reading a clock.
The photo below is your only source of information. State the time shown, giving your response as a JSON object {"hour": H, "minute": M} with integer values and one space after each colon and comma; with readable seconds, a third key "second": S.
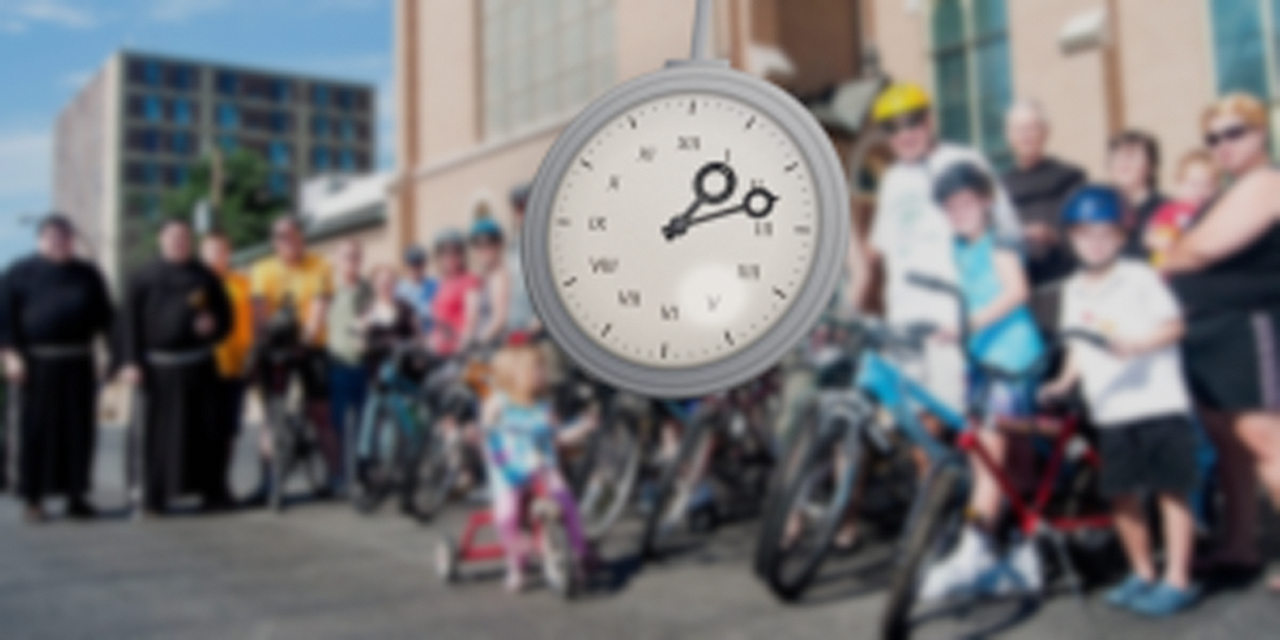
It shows {"hour": 1, "minute": 12}
